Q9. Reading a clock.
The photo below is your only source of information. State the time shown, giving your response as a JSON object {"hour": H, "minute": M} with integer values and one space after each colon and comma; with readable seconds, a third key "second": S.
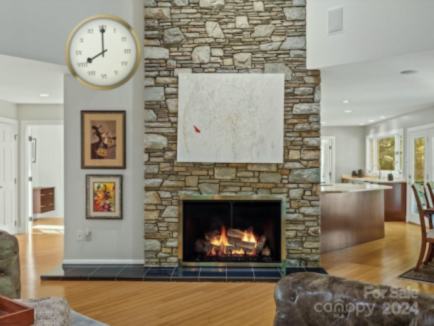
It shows {"hour": 8, "minute": 0}
